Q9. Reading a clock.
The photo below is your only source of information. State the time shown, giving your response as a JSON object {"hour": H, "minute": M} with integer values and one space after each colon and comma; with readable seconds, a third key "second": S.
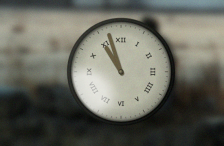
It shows {"hour": 10, "minute": 57}
